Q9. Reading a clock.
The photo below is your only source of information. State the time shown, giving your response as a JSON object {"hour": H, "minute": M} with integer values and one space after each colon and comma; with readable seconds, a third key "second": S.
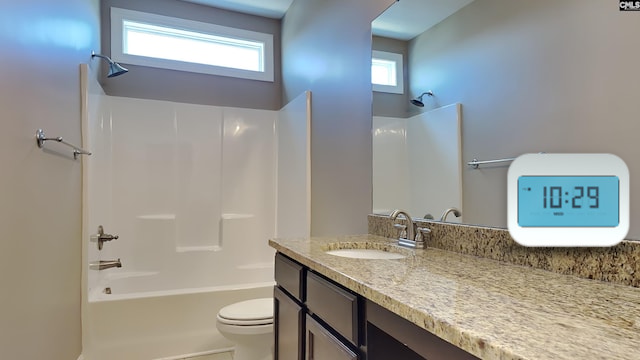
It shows {"hour": 10, "minute": 29}
